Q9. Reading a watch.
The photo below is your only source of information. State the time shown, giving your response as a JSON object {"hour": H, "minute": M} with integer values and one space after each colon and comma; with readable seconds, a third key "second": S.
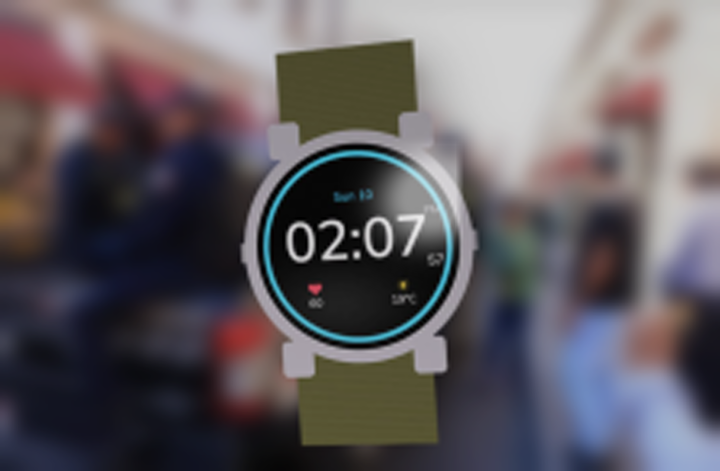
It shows {"hour": 2, "minute": 7}
